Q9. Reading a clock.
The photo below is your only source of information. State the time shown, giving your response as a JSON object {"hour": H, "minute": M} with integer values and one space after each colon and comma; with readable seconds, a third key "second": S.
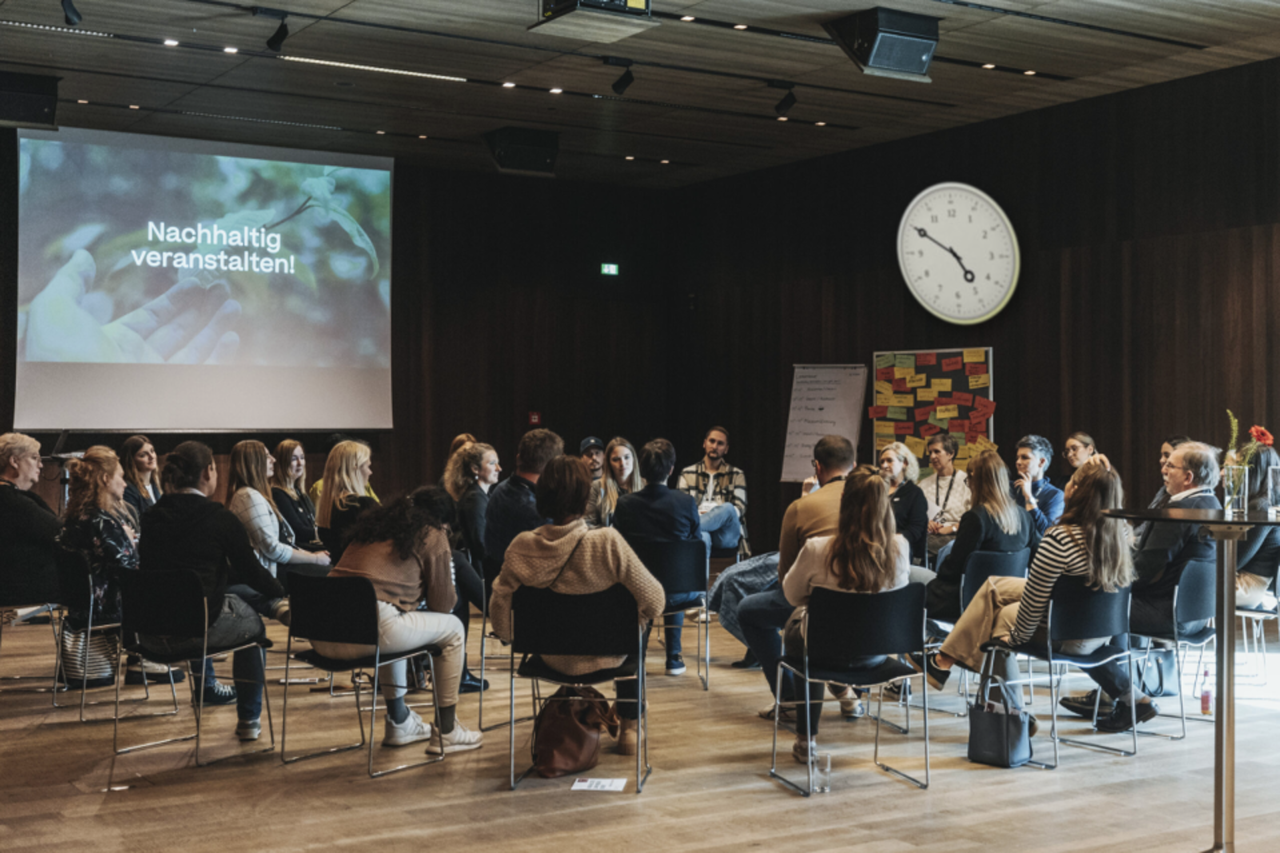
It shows {"hour": 4, "minute": 50}
